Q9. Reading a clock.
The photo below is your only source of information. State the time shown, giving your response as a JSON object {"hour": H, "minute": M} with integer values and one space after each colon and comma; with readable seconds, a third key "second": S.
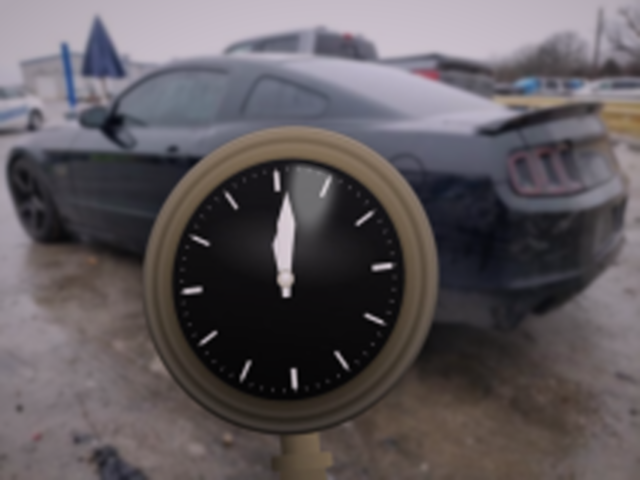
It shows {"hour": 12, "minute": 1}
